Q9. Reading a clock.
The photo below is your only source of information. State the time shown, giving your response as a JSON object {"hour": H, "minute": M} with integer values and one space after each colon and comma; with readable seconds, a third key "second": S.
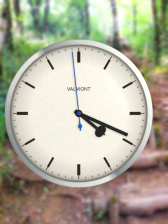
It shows {"hour": 4, "minute": 18, "second": 59}
